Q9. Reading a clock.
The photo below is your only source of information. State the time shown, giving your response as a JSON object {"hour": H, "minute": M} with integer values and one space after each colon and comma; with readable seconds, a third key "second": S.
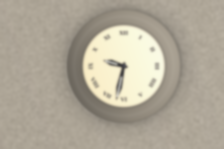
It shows {"hour": 9, "minute": 32}
